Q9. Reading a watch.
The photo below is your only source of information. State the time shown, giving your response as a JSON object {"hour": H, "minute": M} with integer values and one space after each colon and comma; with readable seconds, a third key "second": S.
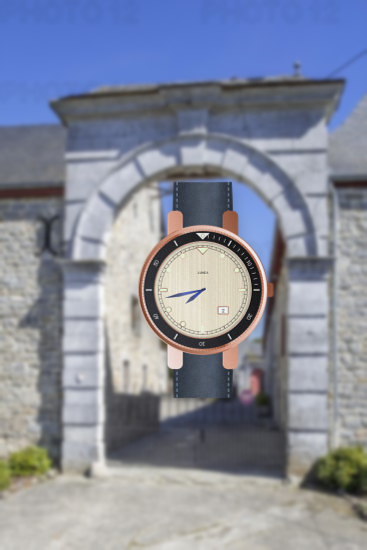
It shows {"hour": 7, "minute": 43}
